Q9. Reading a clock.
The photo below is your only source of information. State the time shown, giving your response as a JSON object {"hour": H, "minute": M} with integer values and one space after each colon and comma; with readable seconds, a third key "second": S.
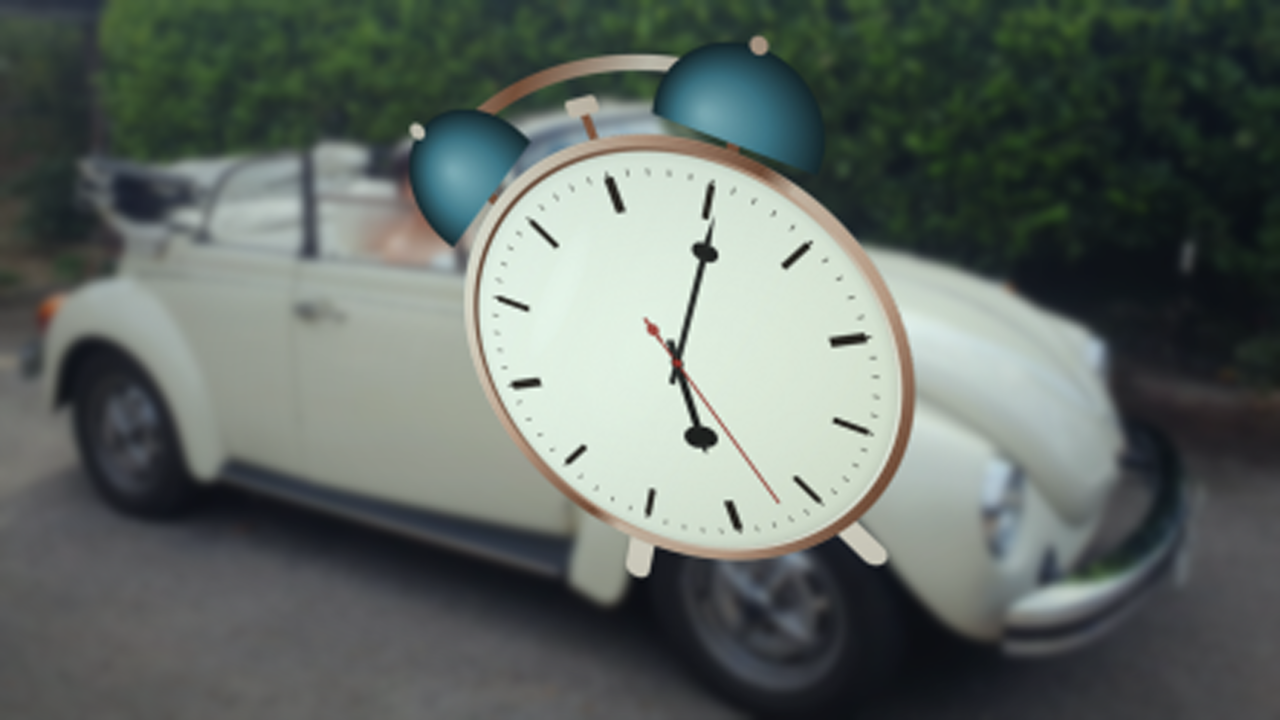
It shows {"hour": 6, "minute": 5, "second": 27}
